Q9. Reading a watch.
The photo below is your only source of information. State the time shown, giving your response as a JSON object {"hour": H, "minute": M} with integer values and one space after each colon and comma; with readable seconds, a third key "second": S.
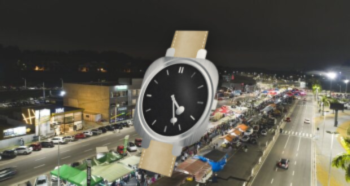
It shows {"hour": 4, "minute": 27}
